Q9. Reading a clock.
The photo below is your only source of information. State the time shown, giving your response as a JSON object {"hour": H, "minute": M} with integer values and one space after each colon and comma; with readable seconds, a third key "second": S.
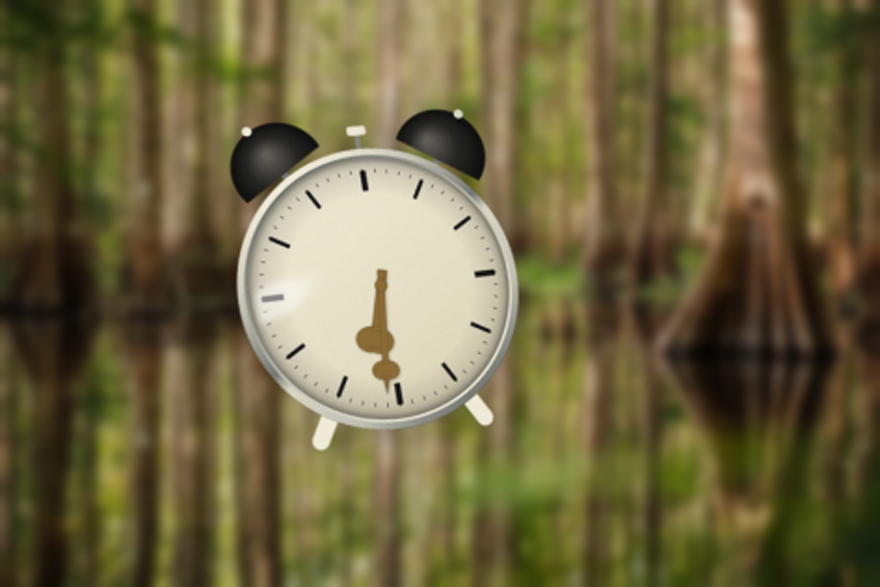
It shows {"hour": 6, "minute": 31}
